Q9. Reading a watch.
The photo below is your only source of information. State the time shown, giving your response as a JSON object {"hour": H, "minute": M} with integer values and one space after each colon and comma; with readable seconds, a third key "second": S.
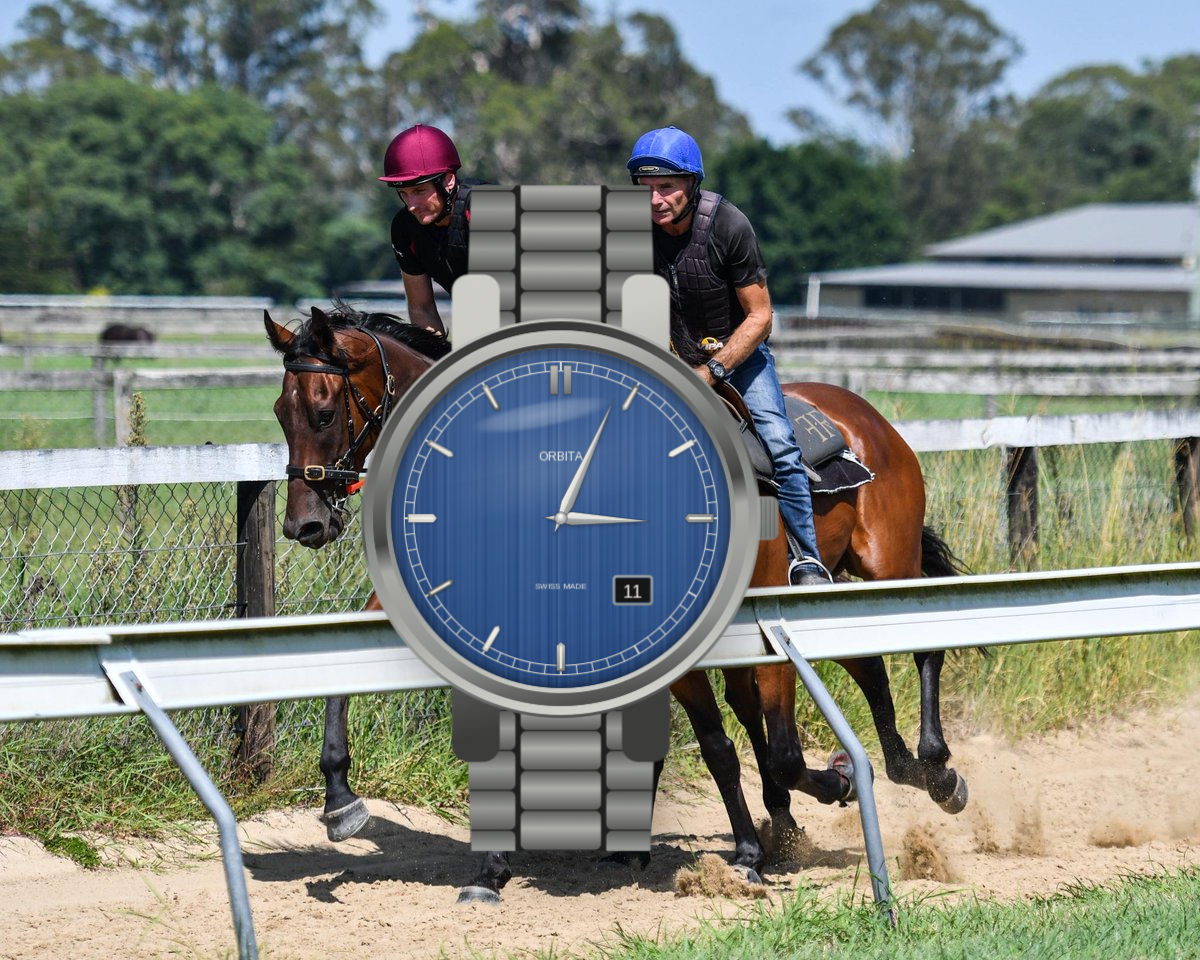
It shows {"hour": 3, "minute": 4}
